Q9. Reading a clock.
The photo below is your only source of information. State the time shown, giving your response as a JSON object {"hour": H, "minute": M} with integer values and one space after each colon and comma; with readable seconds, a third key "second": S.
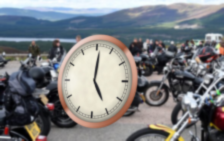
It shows {"hour": 5, "minute": 1}
